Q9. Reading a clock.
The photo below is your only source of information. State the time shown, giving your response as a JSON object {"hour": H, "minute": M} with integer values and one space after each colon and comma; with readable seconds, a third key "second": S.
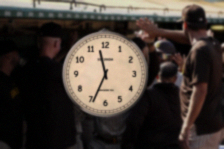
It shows {"hour": 11, "minute": 34}
